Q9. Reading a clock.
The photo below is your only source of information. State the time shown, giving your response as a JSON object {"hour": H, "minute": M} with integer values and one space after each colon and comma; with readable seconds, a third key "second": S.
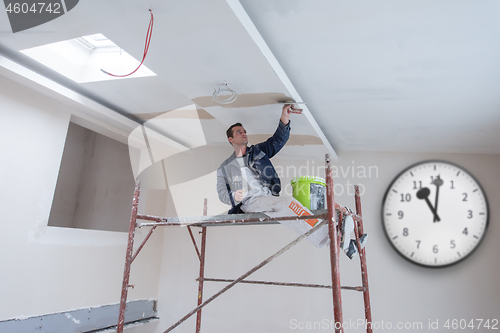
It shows {"hour": 11, "minute": 1}
